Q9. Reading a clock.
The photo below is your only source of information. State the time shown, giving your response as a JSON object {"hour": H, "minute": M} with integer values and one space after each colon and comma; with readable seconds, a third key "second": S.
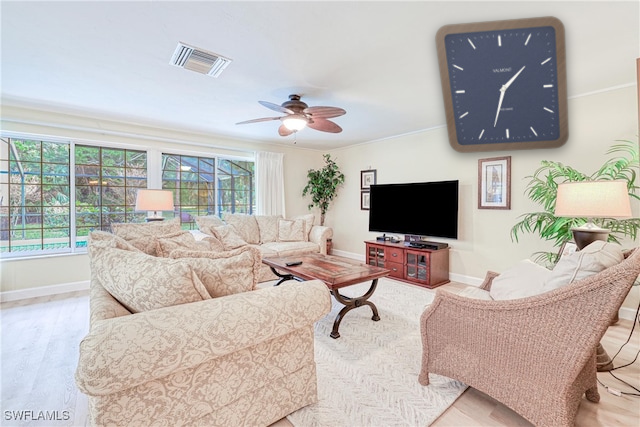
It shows {"hour": 1, "minute": 33}
